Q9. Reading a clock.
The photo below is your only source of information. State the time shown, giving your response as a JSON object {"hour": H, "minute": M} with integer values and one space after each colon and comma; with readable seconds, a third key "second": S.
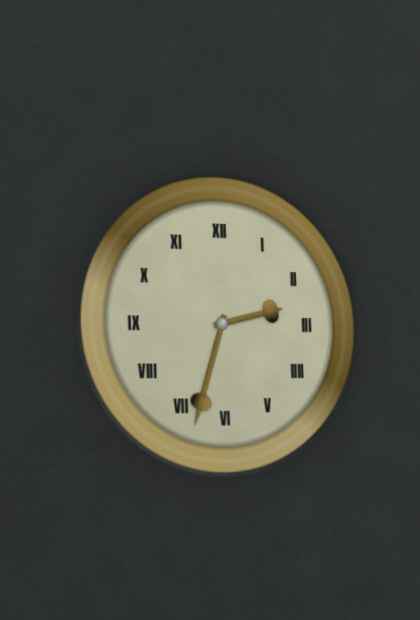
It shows {"hour": 2, "minute": 33}
